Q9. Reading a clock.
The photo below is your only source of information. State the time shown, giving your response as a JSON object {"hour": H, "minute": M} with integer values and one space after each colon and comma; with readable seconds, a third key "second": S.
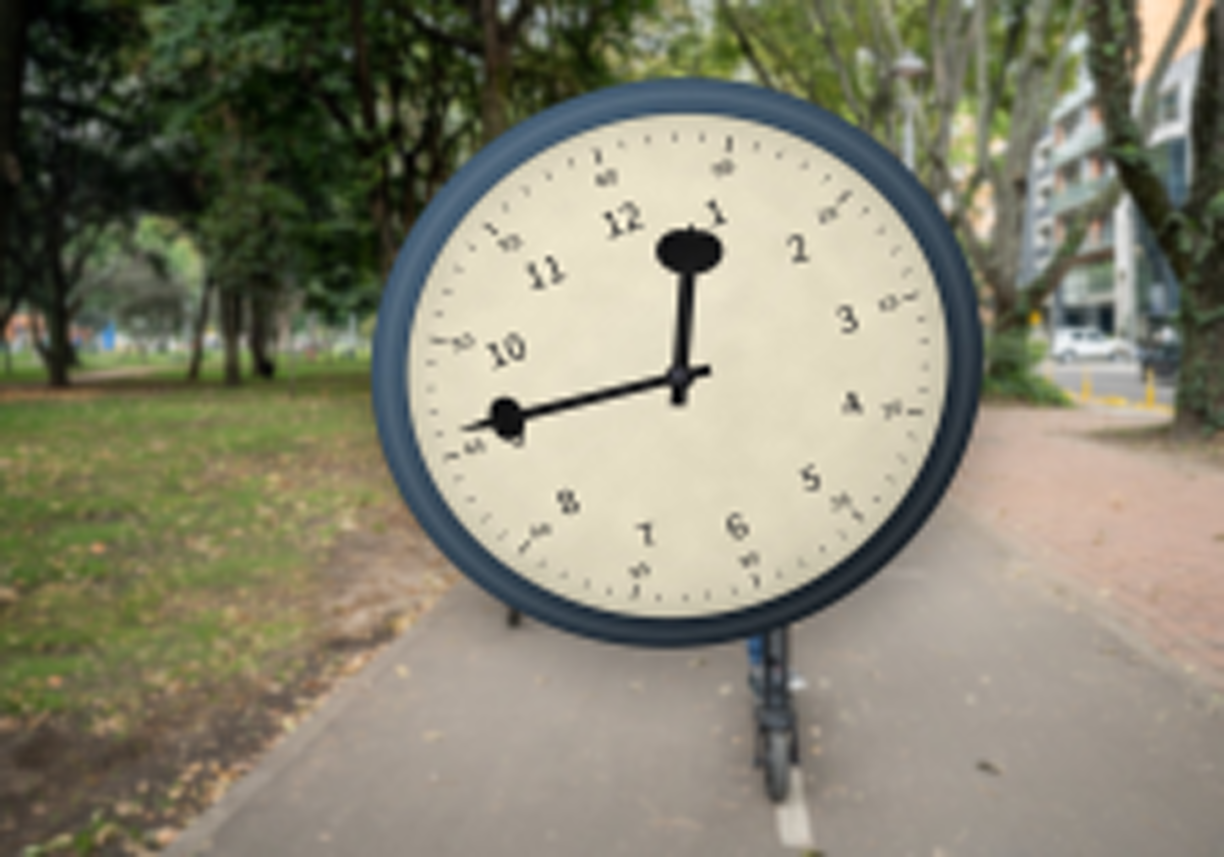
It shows {"hour": 12, "minute": 46}
